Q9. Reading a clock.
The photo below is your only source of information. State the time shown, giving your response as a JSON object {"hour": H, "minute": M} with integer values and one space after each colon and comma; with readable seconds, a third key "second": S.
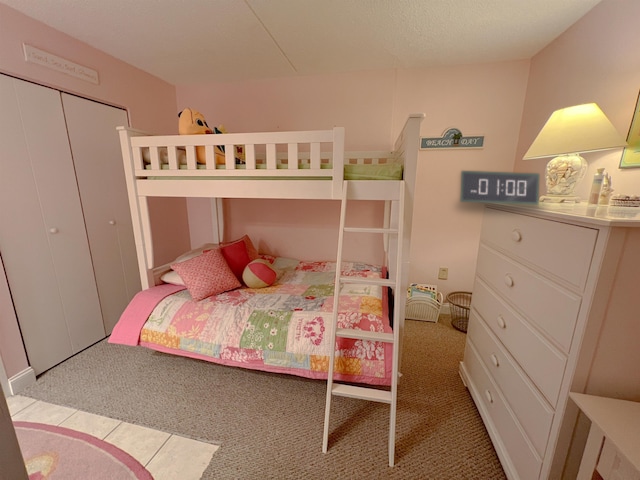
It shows {"hour": 1, "minute": 0}
